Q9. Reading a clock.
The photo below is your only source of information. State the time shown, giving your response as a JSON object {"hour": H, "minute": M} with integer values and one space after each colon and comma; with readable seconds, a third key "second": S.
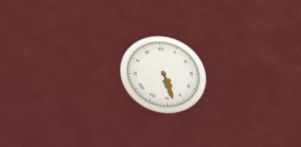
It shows {"hour": 5, "minute": 28}
